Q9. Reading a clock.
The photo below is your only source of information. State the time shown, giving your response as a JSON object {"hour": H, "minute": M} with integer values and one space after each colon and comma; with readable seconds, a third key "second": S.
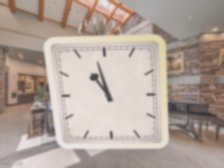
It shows {"hour": 10, "minute": 58}
